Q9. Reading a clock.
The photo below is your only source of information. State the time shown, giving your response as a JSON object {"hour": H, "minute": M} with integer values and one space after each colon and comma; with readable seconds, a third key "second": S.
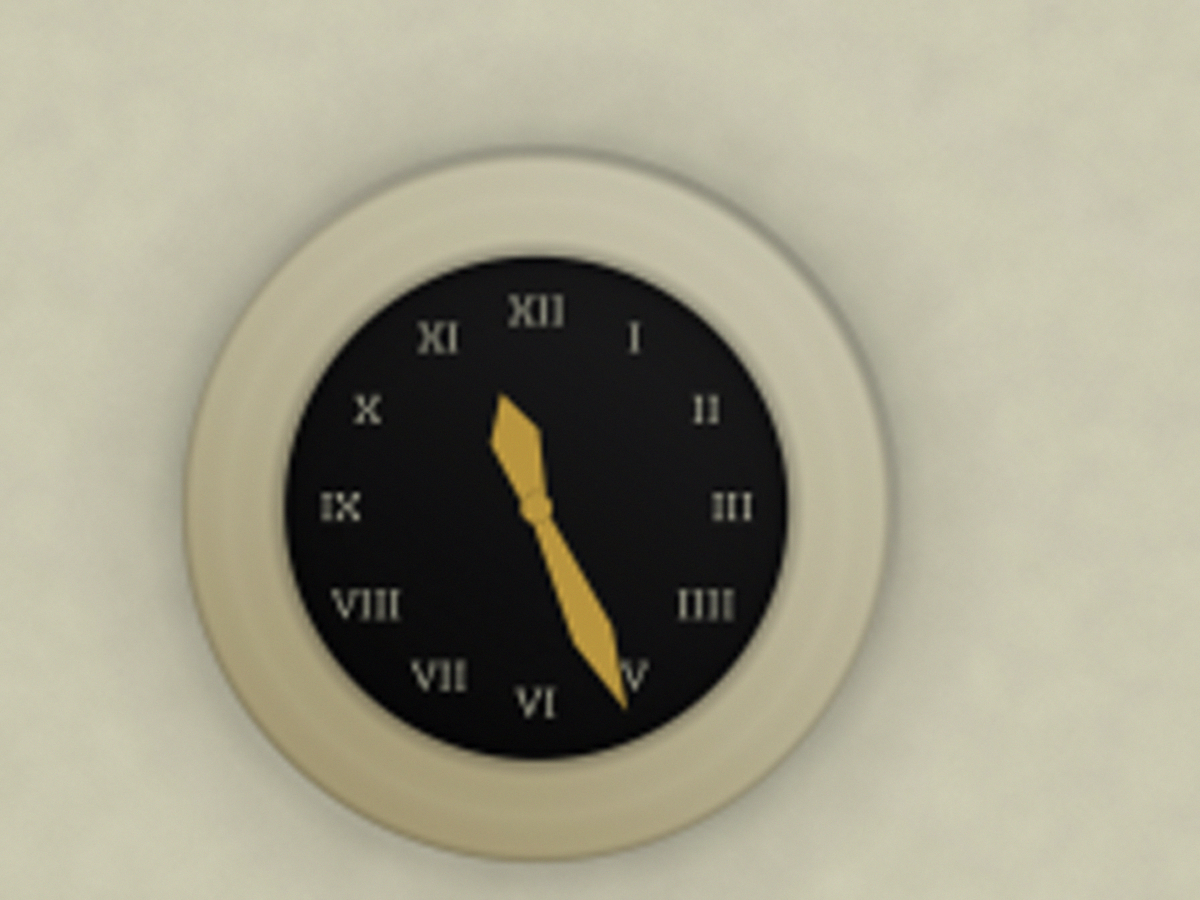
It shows {"hour": 11, "minute": 26}
